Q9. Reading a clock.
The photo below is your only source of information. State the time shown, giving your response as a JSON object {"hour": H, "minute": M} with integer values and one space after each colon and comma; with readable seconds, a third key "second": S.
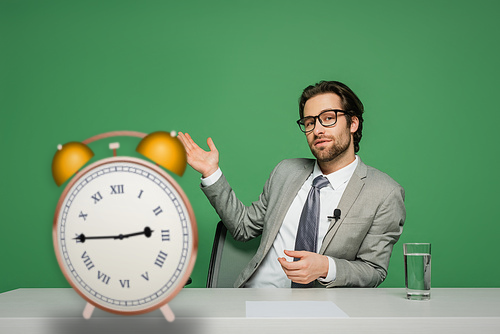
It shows {"hour": 2, "minute": 45}
